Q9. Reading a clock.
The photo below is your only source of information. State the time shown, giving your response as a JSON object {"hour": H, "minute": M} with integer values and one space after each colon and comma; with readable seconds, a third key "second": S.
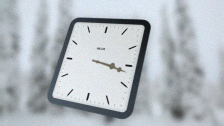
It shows {"hour": 3, "minute": 17}
